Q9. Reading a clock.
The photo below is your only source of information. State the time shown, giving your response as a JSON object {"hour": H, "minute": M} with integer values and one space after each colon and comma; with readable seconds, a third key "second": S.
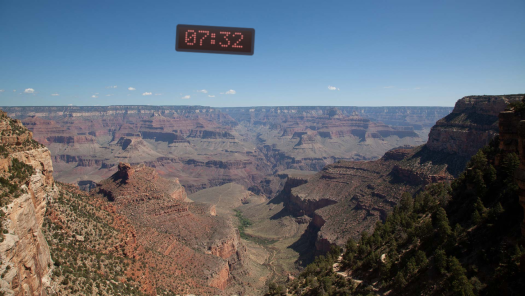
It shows {"hour": 7, "minute": 32}
